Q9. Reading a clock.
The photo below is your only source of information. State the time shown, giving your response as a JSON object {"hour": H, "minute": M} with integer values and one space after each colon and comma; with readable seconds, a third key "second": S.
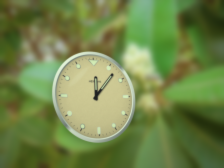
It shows {"hour": 12, "minute": 7}
